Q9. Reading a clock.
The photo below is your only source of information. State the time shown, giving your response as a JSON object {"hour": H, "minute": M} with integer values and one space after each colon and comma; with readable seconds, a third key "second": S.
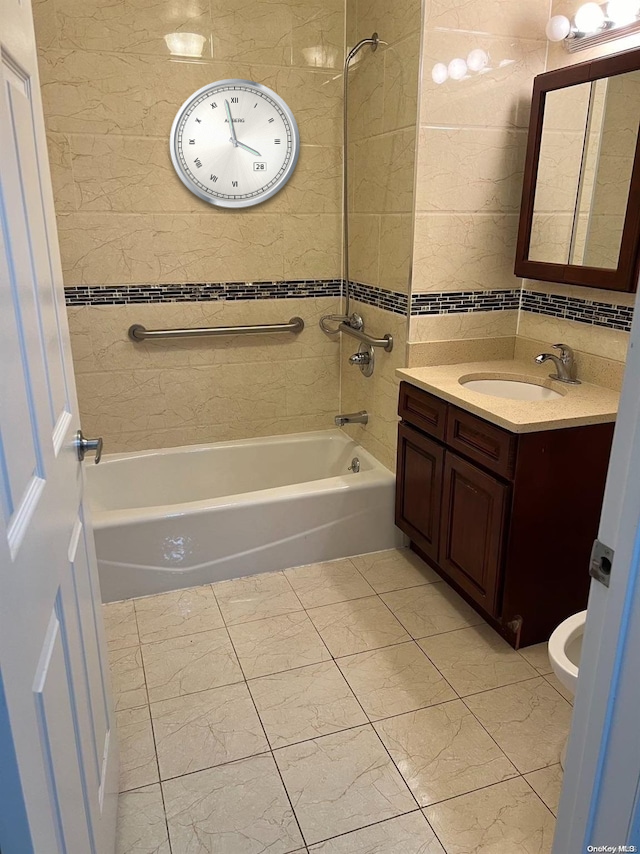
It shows {"hour": 3, "minute": 58}
